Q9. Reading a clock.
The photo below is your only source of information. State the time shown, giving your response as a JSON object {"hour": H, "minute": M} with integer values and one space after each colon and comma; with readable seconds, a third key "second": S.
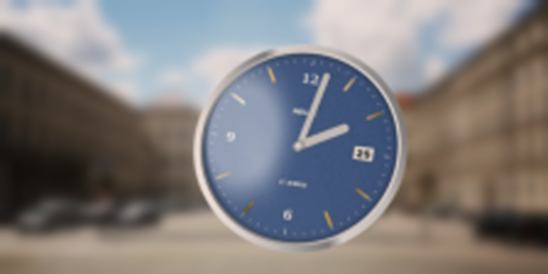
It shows {"hour": 2, "minute": 2}
